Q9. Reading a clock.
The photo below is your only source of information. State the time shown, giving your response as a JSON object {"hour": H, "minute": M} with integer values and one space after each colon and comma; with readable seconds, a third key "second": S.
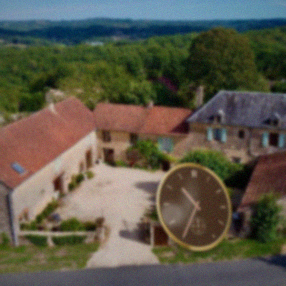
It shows {"hour": 10, "minute": 35}
